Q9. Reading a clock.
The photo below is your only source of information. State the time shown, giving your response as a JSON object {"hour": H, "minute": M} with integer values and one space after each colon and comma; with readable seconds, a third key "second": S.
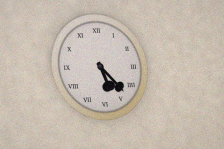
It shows {"hour": 5, "minute": 23}
